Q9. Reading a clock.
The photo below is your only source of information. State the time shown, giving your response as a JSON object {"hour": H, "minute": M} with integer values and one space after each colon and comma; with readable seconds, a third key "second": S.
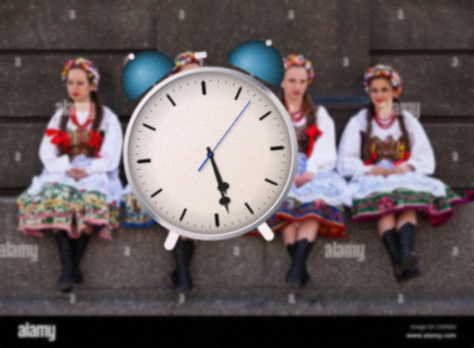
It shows {"hour": 5, "minute": 28, "second": 7}
